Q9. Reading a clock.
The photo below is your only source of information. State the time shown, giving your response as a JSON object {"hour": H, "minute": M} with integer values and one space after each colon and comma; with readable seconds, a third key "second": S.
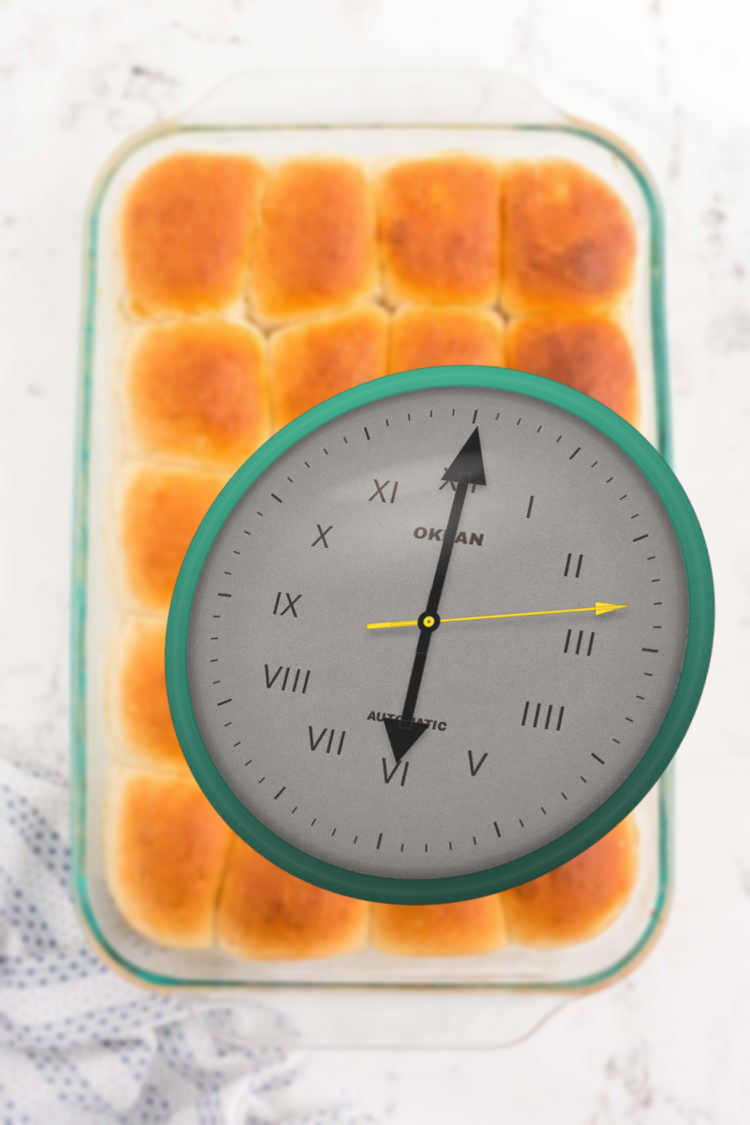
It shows {"hour": 6, "minute": 0, "second": 13}
